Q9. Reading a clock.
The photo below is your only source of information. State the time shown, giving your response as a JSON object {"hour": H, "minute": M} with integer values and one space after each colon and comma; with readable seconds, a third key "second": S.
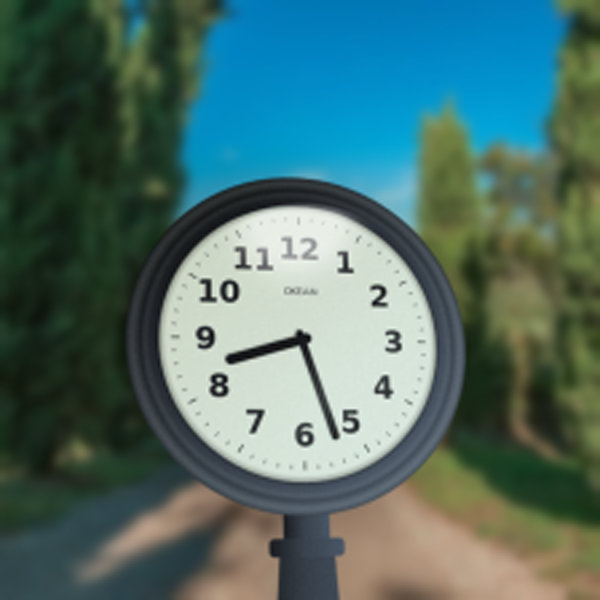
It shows {"hour": 8, "minute": 27}
